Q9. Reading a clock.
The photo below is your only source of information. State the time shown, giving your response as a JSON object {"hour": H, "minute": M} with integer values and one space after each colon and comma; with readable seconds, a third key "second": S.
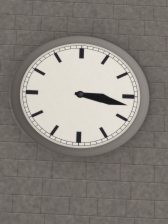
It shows {"hour": 3, "minute": 17}
